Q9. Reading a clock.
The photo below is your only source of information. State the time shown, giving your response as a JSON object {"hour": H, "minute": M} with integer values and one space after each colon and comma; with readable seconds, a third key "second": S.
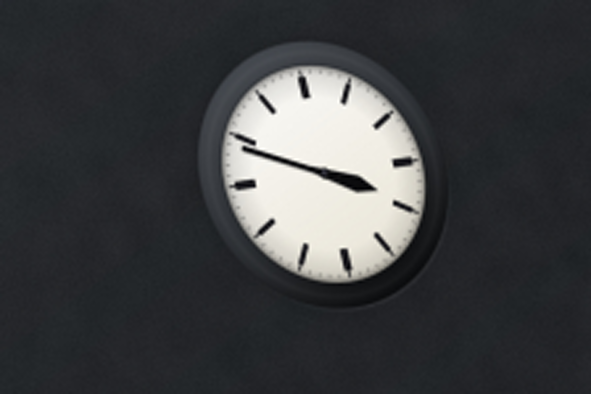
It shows {"hour": 3, "minute": 49}
